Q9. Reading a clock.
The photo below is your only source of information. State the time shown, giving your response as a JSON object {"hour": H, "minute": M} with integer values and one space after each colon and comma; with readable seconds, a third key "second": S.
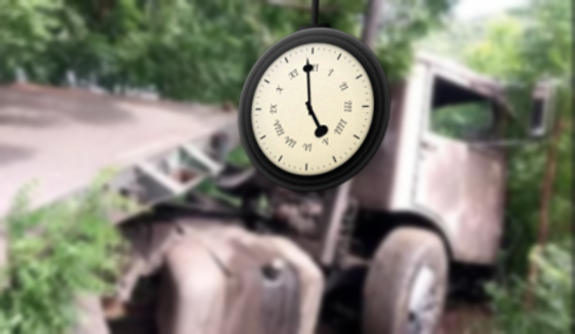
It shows {"hour": 4, "minute": 59}
